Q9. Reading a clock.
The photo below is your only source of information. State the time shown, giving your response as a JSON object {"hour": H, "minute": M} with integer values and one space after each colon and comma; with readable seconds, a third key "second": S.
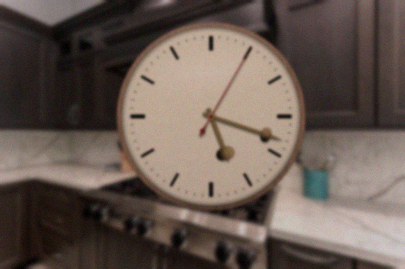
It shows {"hour": 5, "minute": 18, "second": 5}
